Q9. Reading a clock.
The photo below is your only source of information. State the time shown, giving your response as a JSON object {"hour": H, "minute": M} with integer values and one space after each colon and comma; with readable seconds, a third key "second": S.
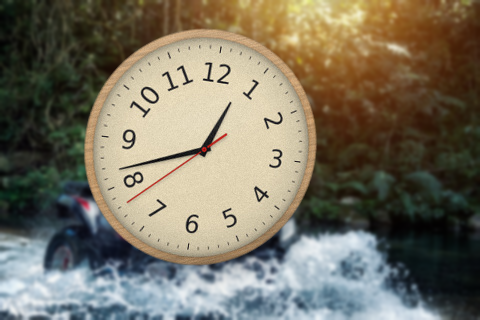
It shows {"hour": 12, "minute": 41, "second": 38}
